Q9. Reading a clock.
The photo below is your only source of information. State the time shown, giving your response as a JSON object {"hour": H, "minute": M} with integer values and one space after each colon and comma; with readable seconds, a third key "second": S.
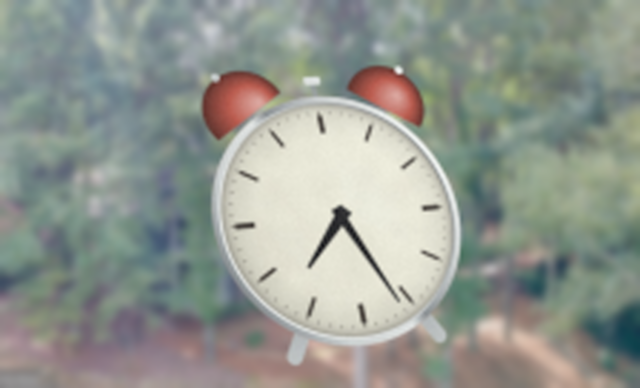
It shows {"hour": 7, "minute": 26}
